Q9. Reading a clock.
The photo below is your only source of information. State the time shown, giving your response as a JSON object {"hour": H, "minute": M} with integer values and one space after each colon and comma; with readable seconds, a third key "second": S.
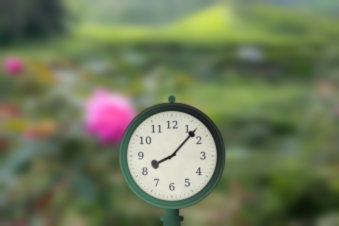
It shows {"hour": 8, "minute": 7}
